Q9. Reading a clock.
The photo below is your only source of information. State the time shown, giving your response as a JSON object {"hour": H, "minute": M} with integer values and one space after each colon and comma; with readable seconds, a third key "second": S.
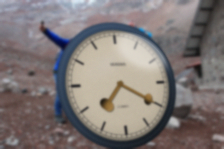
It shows {"hour": 7, "minute": 20}
